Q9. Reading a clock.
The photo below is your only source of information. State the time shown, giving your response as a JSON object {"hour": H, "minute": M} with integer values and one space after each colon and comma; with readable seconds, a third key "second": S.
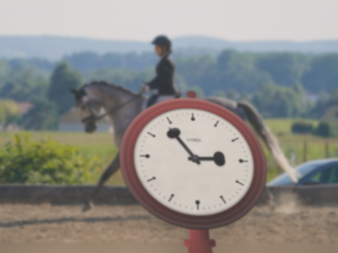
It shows {"hour": 2, "minute": 54}
